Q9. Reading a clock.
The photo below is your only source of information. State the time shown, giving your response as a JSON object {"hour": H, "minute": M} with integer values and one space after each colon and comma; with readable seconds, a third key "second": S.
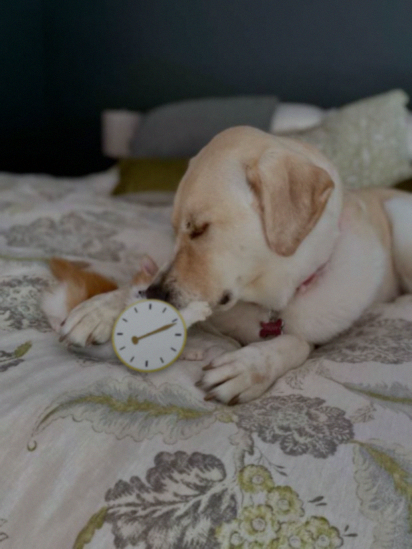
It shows {"hour": 8, "minute": 11}
